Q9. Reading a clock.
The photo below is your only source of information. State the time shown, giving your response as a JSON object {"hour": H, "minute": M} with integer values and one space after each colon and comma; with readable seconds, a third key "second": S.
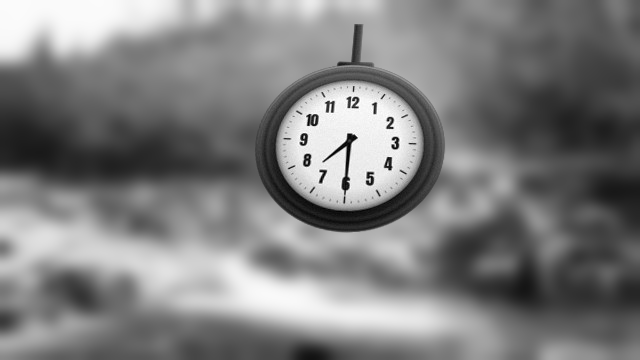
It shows {"hour": 7, "minute": 30}
